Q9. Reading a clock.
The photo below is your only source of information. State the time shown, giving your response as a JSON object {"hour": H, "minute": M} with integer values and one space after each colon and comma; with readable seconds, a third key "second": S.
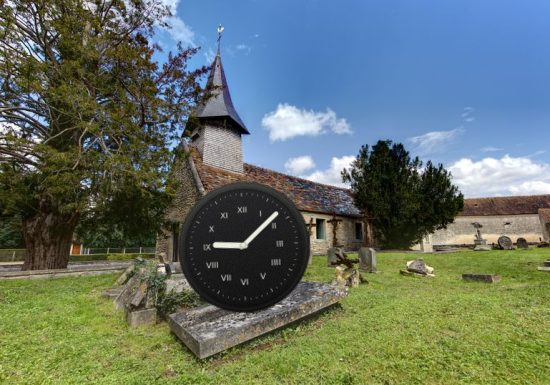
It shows {"hour": 9, "minute": 8}
